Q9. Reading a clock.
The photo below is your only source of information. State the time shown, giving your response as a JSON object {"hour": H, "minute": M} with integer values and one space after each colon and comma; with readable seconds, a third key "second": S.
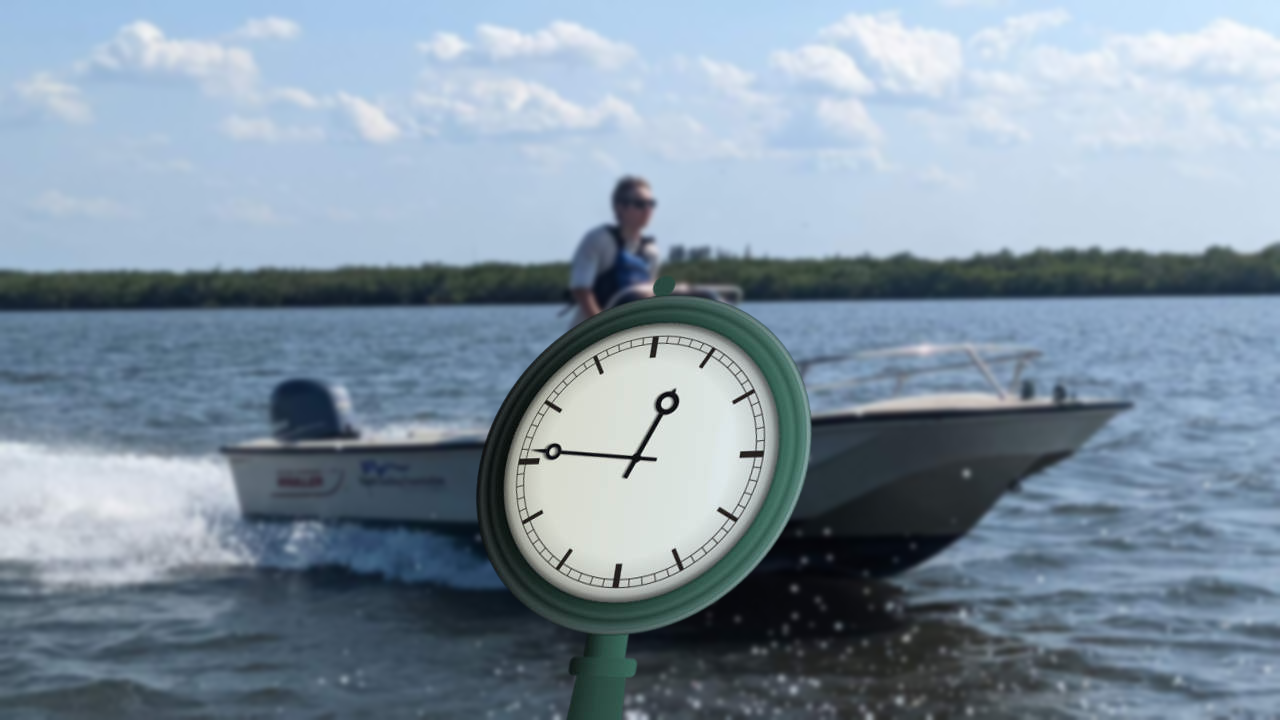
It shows {"hour": 12, "minute": 46}
